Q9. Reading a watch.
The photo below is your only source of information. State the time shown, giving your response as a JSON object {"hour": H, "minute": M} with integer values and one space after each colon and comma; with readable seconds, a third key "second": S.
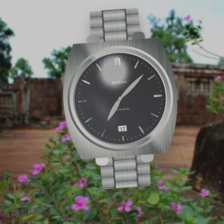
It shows {"hour": 7, "minute": 8}
